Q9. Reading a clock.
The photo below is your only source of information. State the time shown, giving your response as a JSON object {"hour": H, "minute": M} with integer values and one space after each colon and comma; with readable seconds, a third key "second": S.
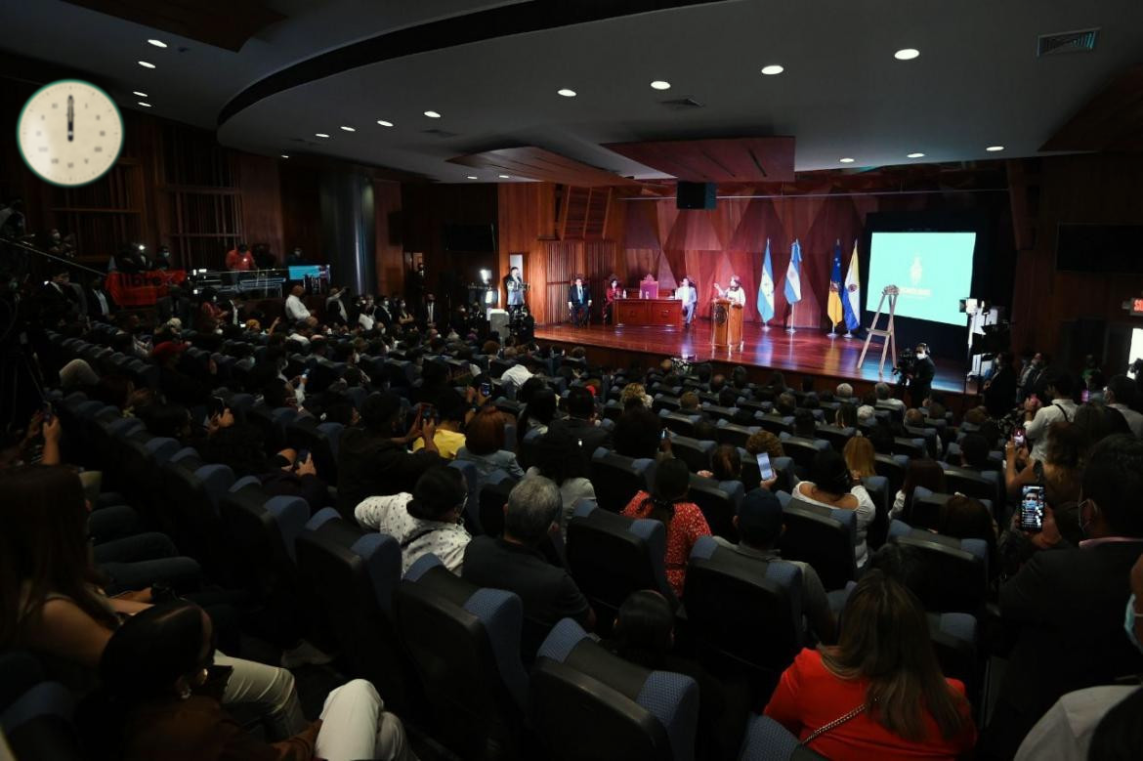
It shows {"hour": 12, "minute": 0}
